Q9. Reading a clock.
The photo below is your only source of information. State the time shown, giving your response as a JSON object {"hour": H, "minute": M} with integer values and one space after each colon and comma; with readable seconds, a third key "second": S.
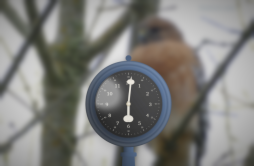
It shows {"hour": 6, "minute": 1}
